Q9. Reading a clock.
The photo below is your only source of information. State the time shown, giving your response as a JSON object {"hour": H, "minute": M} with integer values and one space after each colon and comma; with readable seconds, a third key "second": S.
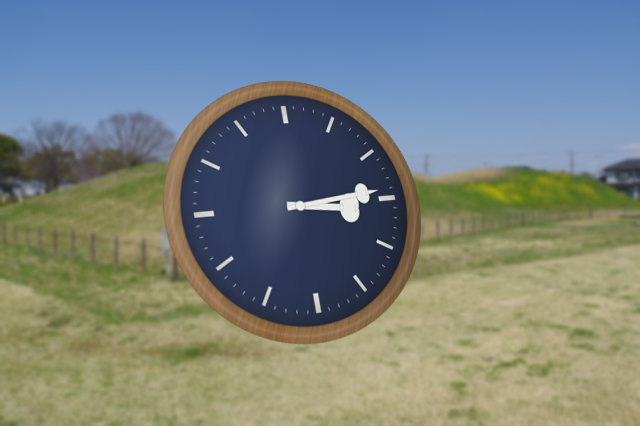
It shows {"hour": 3, "minute": 14}
